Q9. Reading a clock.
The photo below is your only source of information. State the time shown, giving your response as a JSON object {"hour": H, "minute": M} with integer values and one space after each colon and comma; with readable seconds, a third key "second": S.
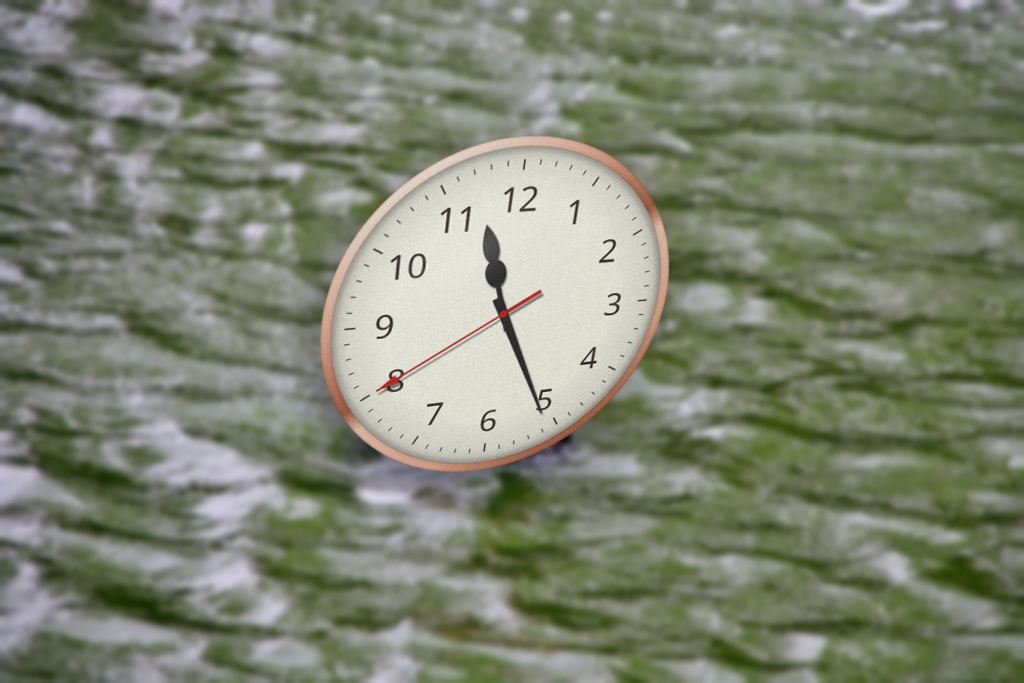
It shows {"hour": 11, "minute": 25, "second": 40}
